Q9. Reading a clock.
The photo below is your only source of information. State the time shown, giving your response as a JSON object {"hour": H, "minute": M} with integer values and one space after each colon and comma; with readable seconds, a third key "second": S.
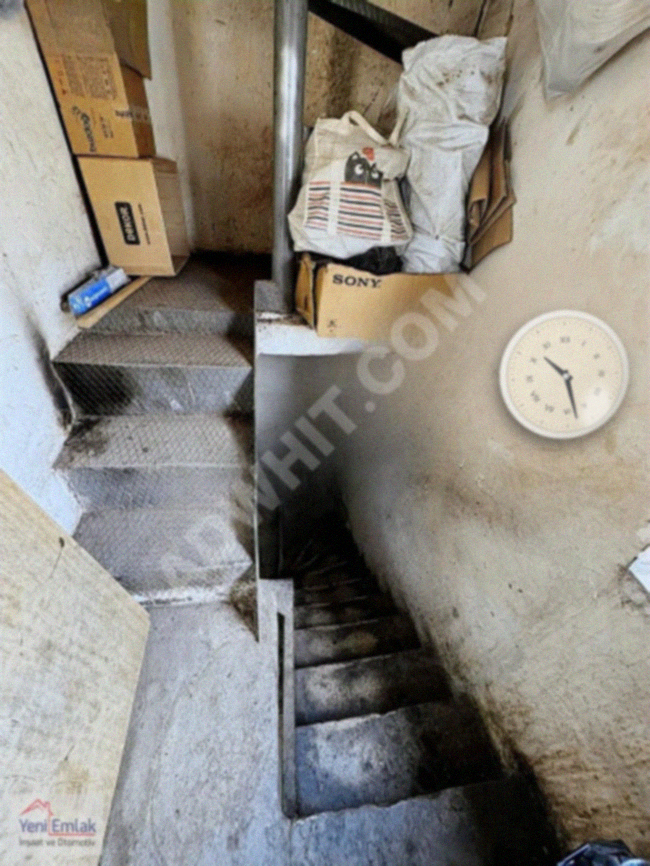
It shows {"hour": 10, "minute": 28}
